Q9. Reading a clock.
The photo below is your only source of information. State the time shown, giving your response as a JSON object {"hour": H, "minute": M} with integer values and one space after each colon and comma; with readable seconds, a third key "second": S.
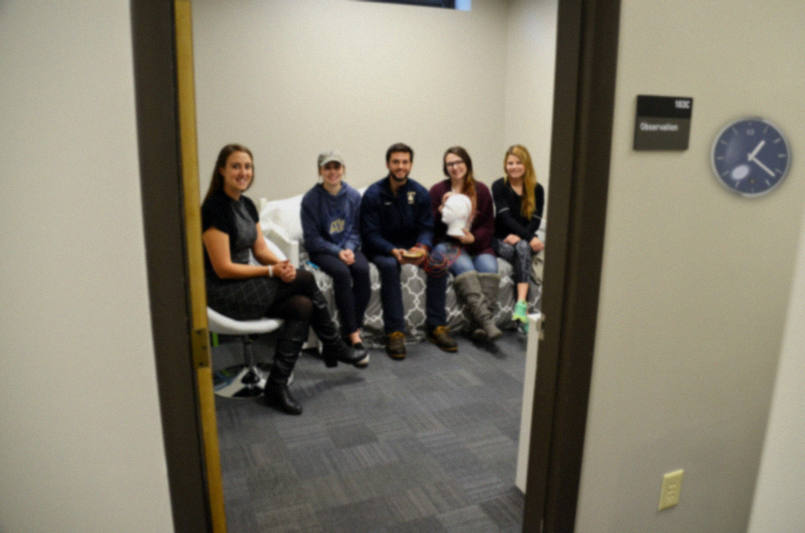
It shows {"hour": 1, "minute": 22}
